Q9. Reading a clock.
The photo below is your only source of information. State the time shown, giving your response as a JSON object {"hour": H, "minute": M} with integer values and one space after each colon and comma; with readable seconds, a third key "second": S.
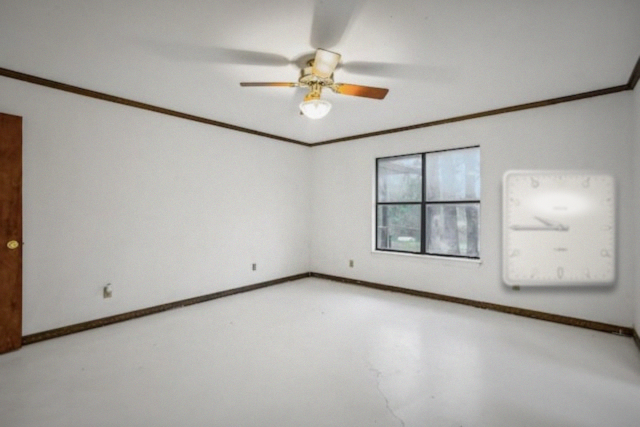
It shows {"hour": 9, "minute": 45}
